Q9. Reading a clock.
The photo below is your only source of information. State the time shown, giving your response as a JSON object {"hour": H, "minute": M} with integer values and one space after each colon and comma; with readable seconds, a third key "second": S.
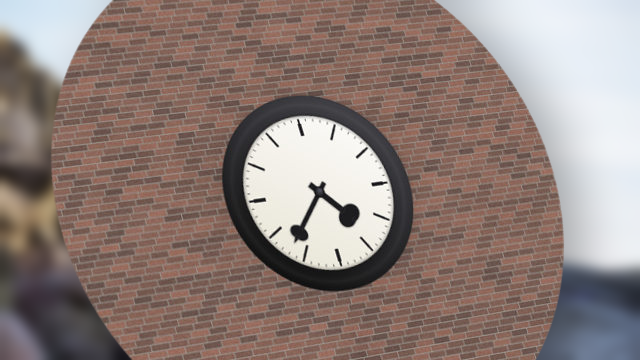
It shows {"hour": 4, "minute": 37}
